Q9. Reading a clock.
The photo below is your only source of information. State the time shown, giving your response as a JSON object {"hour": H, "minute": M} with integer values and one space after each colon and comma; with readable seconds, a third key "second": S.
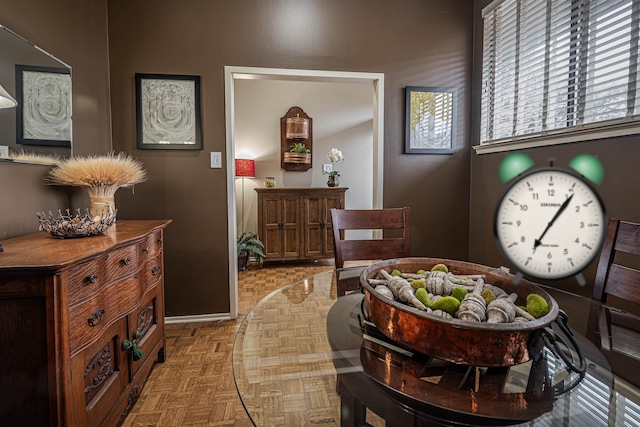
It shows {"hour": 7, "minute": 6}
